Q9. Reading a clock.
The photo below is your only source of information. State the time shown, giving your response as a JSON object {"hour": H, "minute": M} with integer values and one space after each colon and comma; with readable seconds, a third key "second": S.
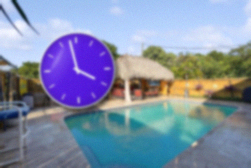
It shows {"hour": 3, "minute": 58}
